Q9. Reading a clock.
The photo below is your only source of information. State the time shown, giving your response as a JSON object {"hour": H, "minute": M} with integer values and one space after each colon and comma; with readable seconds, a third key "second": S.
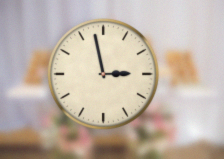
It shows {"hour": 2, "minute": 58}
